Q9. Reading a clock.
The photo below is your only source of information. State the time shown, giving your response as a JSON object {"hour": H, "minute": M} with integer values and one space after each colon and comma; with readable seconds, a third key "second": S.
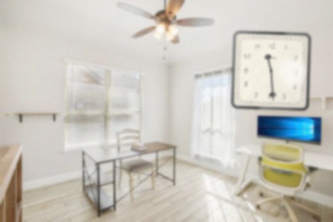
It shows {"hour": 11, "minute": 29}
